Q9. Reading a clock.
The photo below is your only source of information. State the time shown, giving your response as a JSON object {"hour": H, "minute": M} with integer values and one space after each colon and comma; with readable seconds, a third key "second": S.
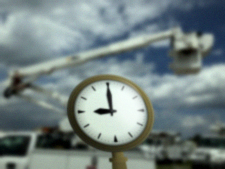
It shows {"hour": 9, "minute": 0}
